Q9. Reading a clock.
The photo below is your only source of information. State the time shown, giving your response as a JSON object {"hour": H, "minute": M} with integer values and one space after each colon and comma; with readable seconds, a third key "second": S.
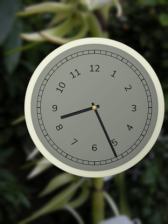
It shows {"hour": 8, "minute": 26}
